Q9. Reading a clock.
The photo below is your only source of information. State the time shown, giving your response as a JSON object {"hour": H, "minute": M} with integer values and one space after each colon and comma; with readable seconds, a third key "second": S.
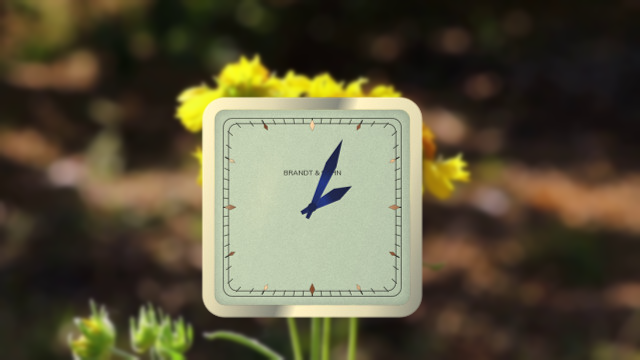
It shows {"hour": 2, "minute": 4}
